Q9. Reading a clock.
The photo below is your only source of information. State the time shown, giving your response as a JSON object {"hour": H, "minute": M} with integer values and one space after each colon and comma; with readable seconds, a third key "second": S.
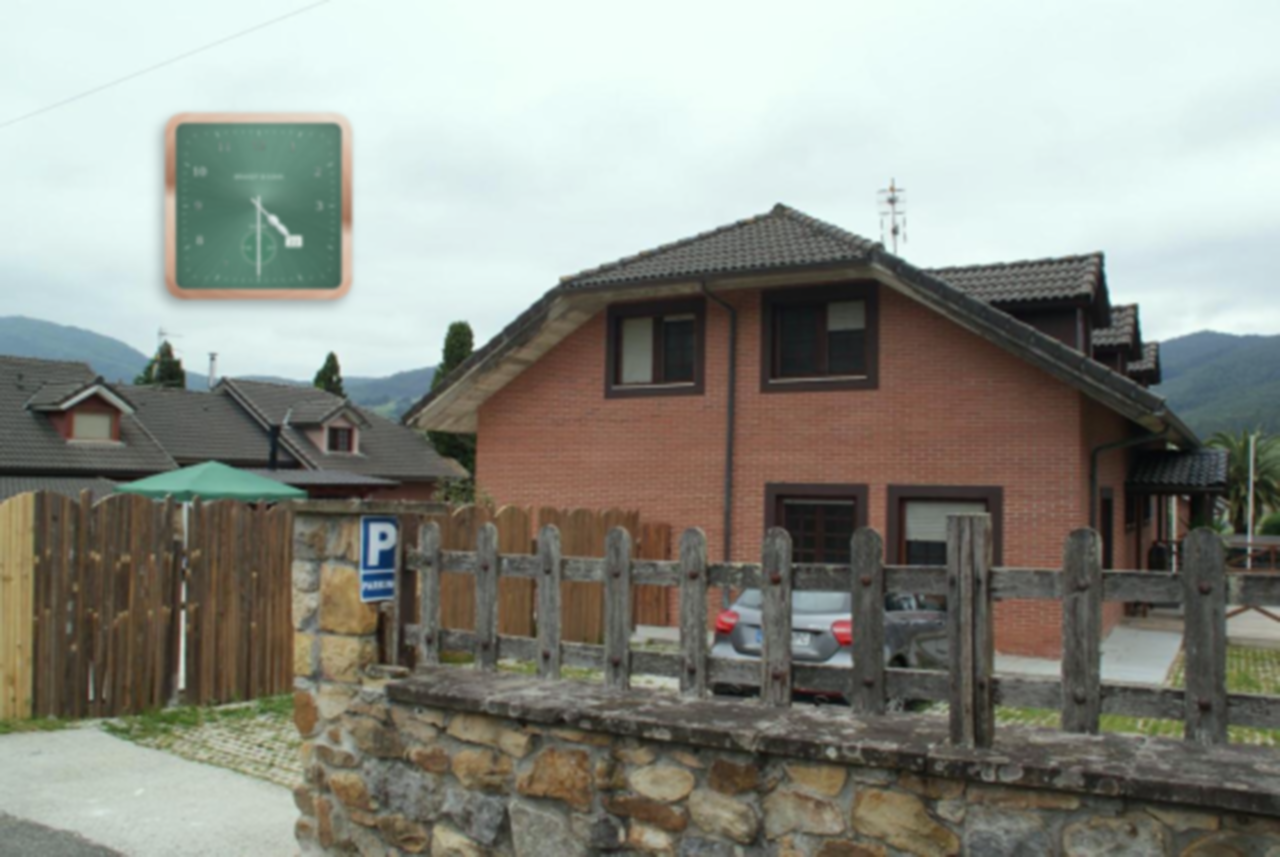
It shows {"hour": 4, "minute": 30}
